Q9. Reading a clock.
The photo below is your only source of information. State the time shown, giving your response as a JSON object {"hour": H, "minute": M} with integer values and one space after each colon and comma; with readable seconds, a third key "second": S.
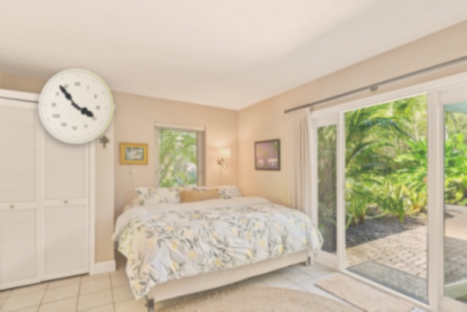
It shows {"hour": 3, "minute": 53}
